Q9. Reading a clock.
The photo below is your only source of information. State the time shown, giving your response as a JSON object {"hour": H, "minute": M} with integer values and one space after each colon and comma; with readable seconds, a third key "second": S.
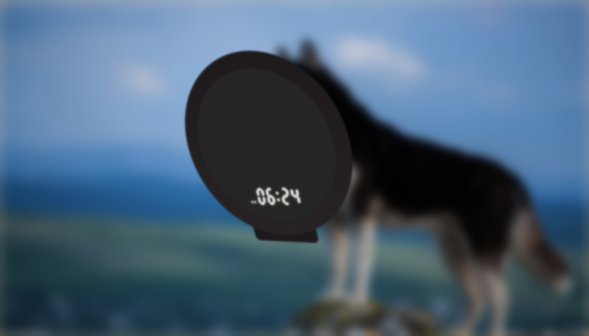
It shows {"hour": 6, "minute": 24}
